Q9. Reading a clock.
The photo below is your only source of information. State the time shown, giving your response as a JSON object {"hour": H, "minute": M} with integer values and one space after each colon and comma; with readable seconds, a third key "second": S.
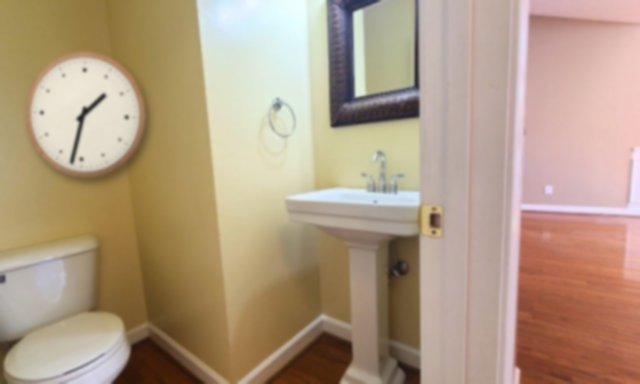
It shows {"hour": 1, "minute": 32}
